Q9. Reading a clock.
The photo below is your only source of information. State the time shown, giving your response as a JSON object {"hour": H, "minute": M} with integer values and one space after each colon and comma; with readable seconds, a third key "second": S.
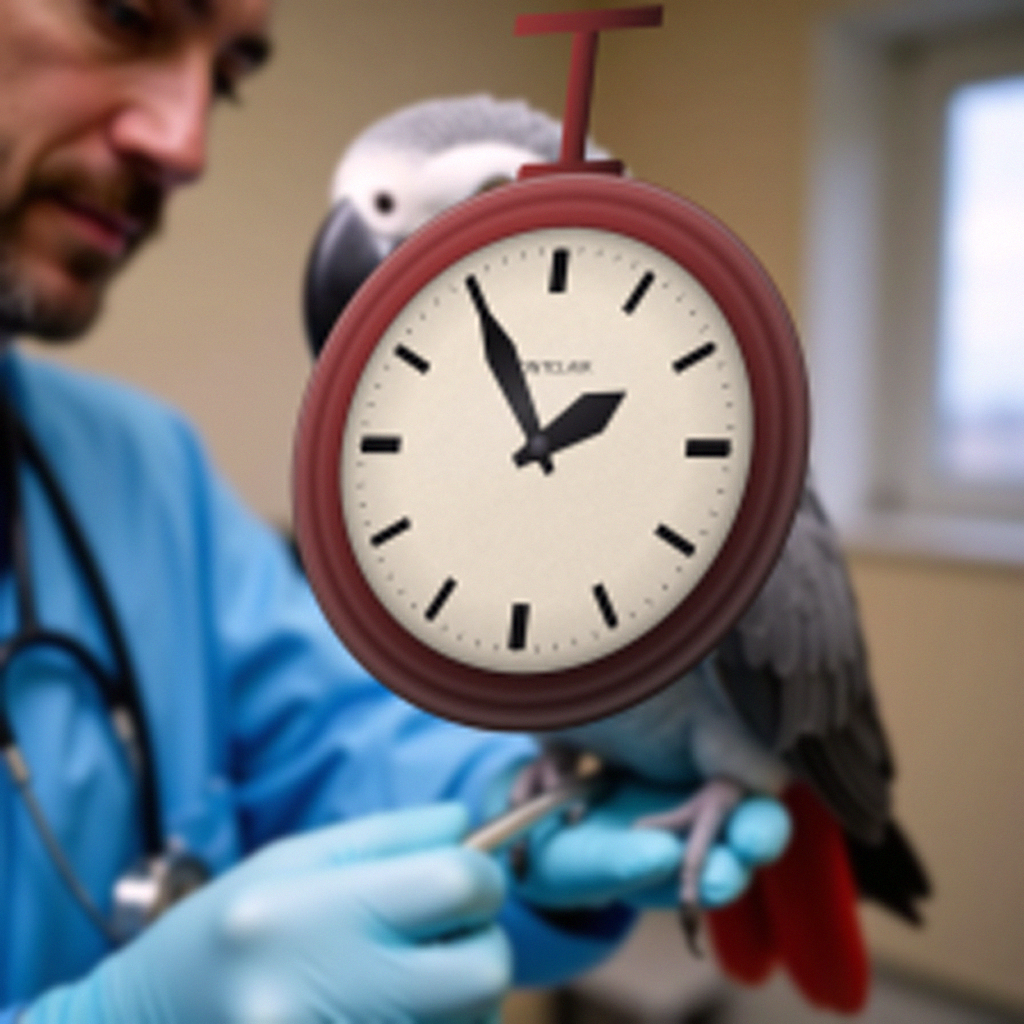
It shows {"hour": 1, "minute": 55}
